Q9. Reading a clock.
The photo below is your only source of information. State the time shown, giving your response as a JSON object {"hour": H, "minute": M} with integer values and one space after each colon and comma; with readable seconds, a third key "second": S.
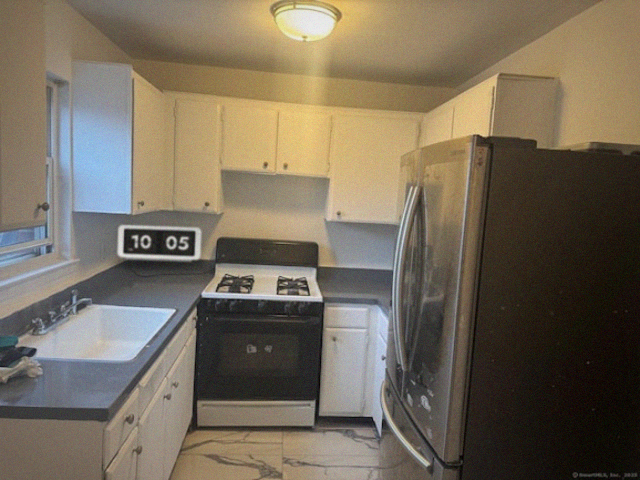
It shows {"hour": 10, "minute": 5}
